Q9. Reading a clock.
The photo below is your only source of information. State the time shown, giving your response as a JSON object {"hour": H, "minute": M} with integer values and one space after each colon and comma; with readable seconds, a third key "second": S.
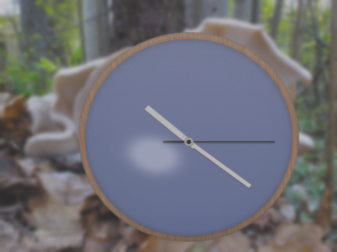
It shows {"hour": 10, "minute": 21, "second": 15}
